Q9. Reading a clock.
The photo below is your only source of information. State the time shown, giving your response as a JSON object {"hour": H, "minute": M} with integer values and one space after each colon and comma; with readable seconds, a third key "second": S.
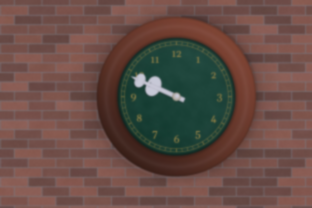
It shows {"hour": 9, "minute": 49}
